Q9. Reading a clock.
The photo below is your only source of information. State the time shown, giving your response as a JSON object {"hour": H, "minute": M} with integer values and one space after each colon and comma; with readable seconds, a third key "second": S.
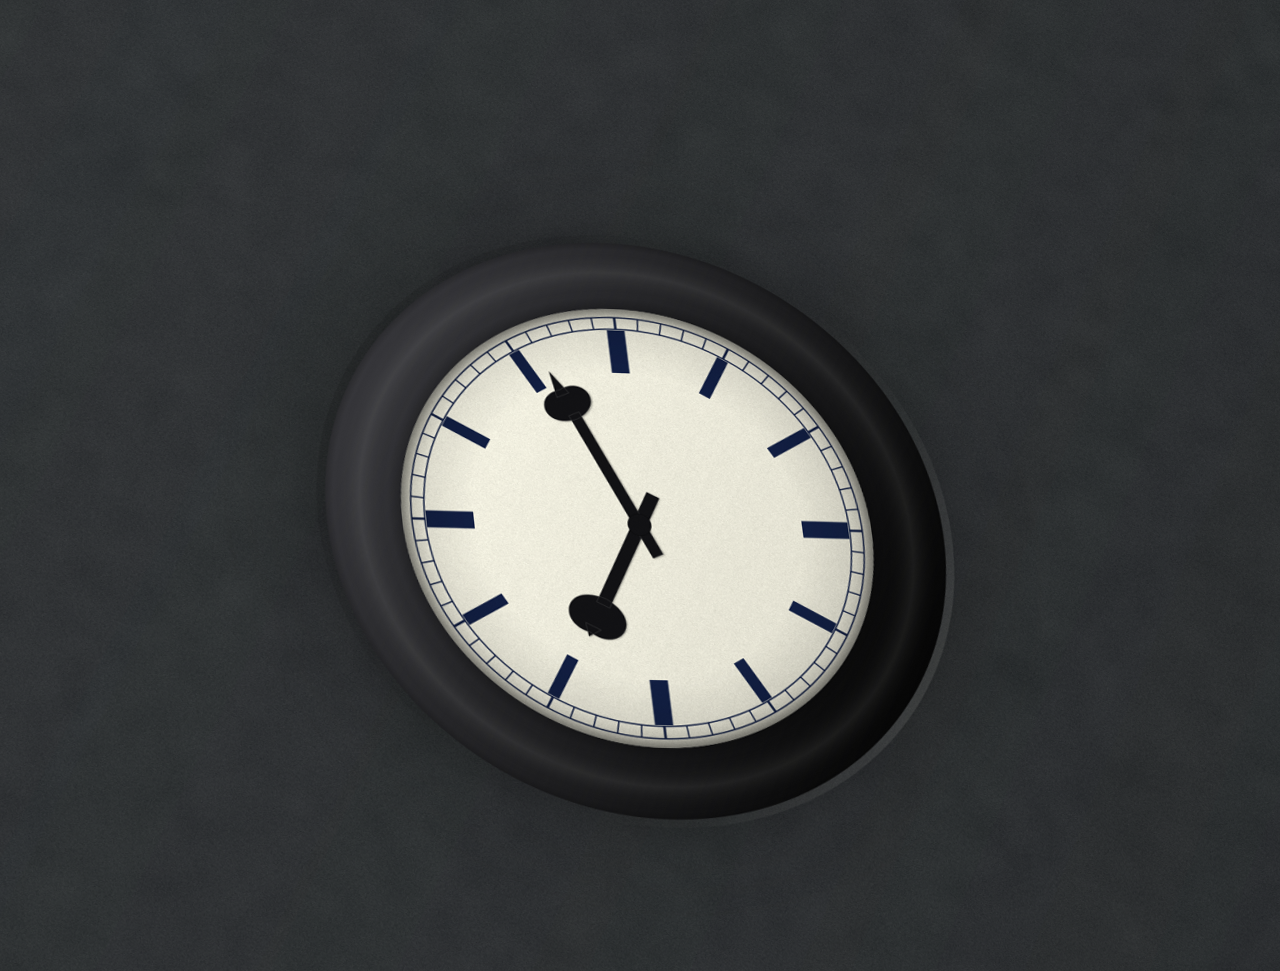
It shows {"hour": 6, "minute": 56}
